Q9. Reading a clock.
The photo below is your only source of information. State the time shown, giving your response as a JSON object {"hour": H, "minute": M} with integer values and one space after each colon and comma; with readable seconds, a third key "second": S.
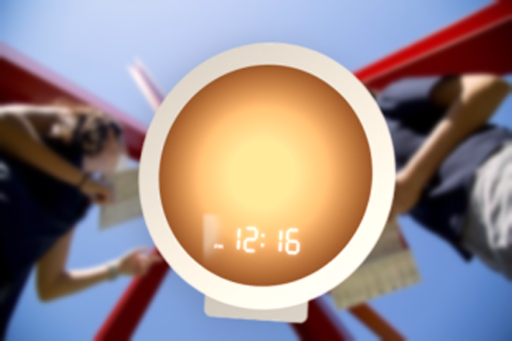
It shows {"hour": 12, "minute": 16}
